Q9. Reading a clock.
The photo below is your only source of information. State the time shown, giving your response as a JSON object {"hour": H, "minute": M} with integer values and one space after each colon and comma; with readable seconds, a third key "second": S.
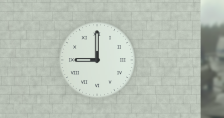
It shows {"hour": 9, "minute": 0}
